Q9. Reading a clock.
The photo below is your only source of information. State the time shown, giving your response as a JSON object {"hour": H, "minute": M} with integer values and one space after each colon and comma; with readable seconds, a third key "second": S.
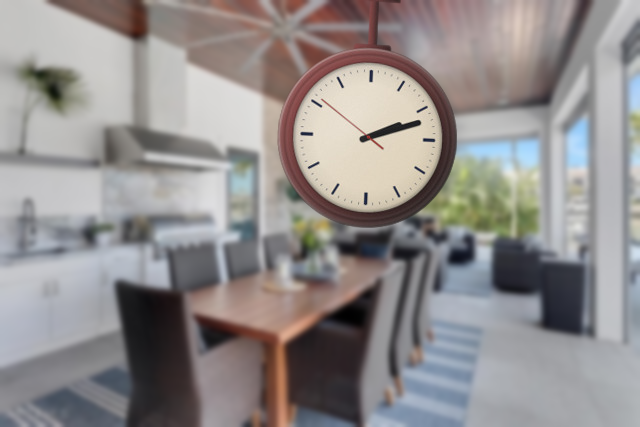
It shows {"hour": 2, "minute": 11, "second": 51}
